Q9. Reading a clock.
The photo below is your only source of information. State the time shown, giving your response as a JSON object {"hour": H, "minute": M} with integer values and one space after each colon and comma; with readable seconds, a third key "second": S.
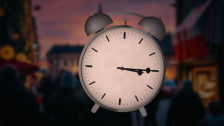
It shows {"hour": 3, "minute": 15}
